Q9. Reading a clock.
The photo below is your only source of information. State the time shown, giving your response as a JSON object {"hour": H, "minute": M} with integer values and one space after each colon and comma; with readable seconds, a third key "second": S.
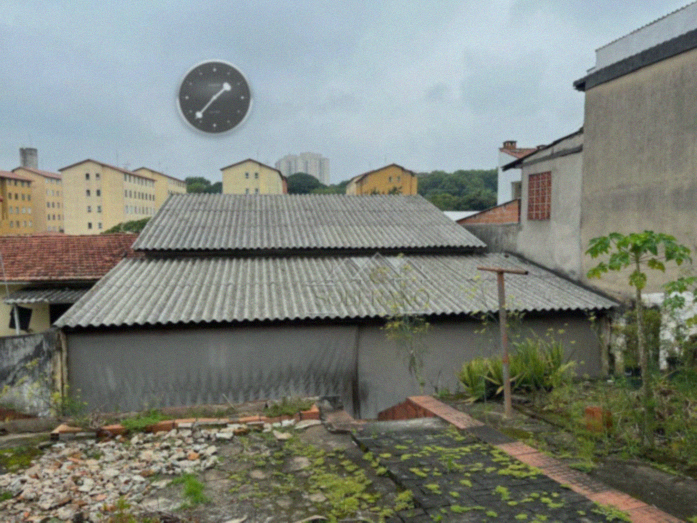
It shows {"hour": 1, "minute": 37}
